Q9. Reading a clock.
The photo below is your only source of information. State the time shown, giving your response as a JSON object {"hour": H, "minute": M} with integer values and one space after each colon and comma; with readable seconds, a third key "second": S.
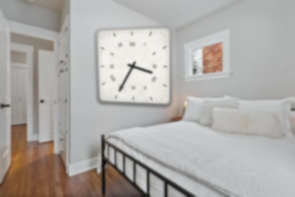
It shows {"hour": 3, "minute": 35}
